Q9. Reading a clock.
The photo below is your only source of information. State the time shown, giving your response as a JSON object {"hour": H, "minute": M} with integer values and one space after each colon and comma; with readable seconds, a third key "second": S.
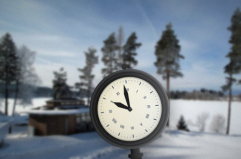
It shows {"hour": 9, "minute": 59}
